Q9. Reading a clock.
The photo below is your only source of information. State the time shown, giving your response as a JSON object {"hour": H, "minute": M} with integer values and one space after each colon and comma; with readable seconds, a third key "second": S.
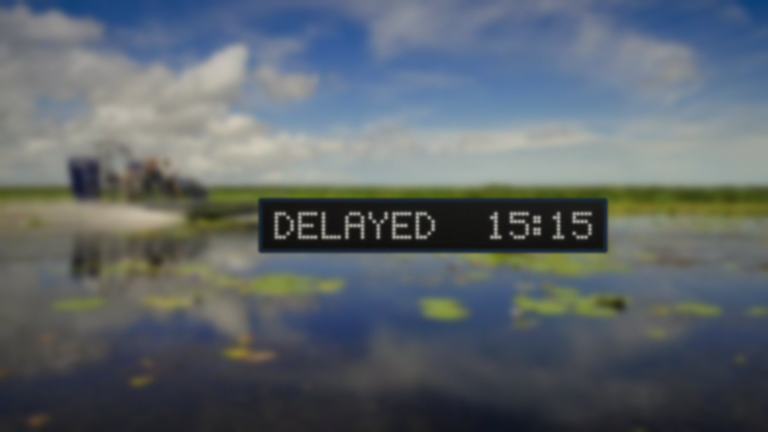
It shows {"hour": 15, "minute": 15}
